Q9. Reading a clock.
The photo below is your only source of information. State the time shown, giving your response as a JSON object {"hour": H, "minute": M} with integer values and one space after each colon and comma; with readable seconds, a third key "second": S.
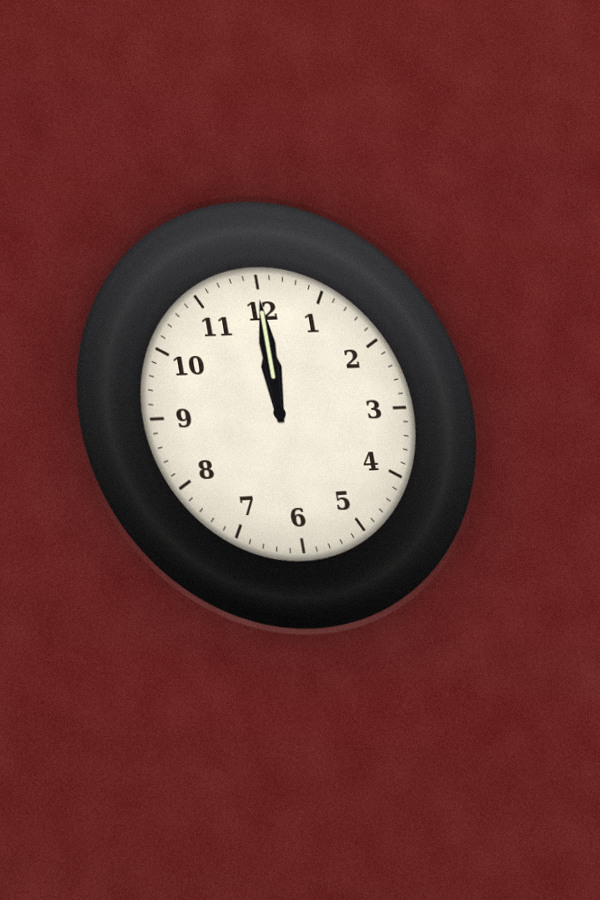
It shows {"hour": 12, "minute": 0}
